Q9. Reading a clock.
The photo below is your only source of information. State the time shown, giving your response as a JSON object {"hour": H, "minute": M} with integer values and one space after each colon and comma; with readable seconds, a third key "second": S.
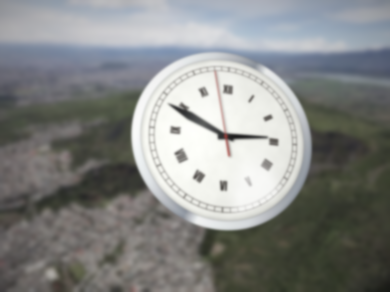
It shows {"hour": 2, "minute": 48, "second": 58}
